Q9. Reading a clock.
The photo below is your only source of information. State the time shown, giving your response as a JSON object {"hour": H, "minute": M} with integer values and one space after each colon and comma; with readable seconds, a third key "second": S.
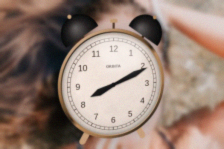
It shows {"hour": 8, "minute": 11}
